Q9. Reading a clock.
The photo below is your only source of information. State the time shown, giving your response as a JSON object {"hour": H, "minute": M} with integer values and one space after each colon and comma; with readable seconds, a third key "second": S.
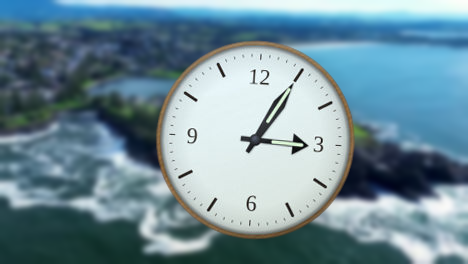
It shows {"hour": 3, "minute": 5}
